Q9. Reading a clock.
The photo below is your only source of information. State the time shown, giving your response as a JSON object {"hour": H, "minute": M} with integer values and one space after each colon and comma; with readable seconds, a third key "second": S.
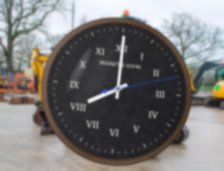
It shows {"hour": 8, "minute": 0, "second": 12}
